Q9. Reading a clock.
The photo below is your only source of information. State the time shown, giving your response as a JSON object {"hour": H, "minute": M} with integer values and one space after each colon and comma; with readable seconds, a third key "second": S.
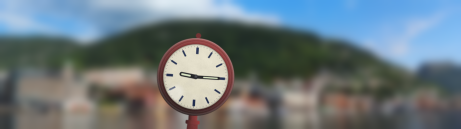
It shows {"hour": 9, "minute": 15}
